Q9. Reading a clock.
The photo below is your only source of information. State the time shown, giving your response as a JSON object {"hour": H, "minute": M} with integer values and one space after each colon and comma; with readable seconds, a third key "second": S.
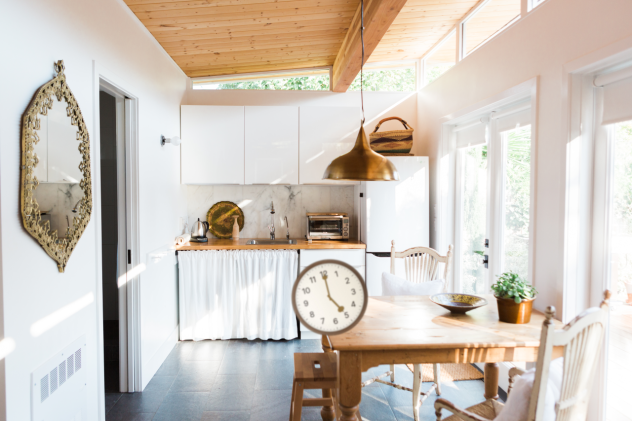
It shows {"hour": 5, "minute": 0}
